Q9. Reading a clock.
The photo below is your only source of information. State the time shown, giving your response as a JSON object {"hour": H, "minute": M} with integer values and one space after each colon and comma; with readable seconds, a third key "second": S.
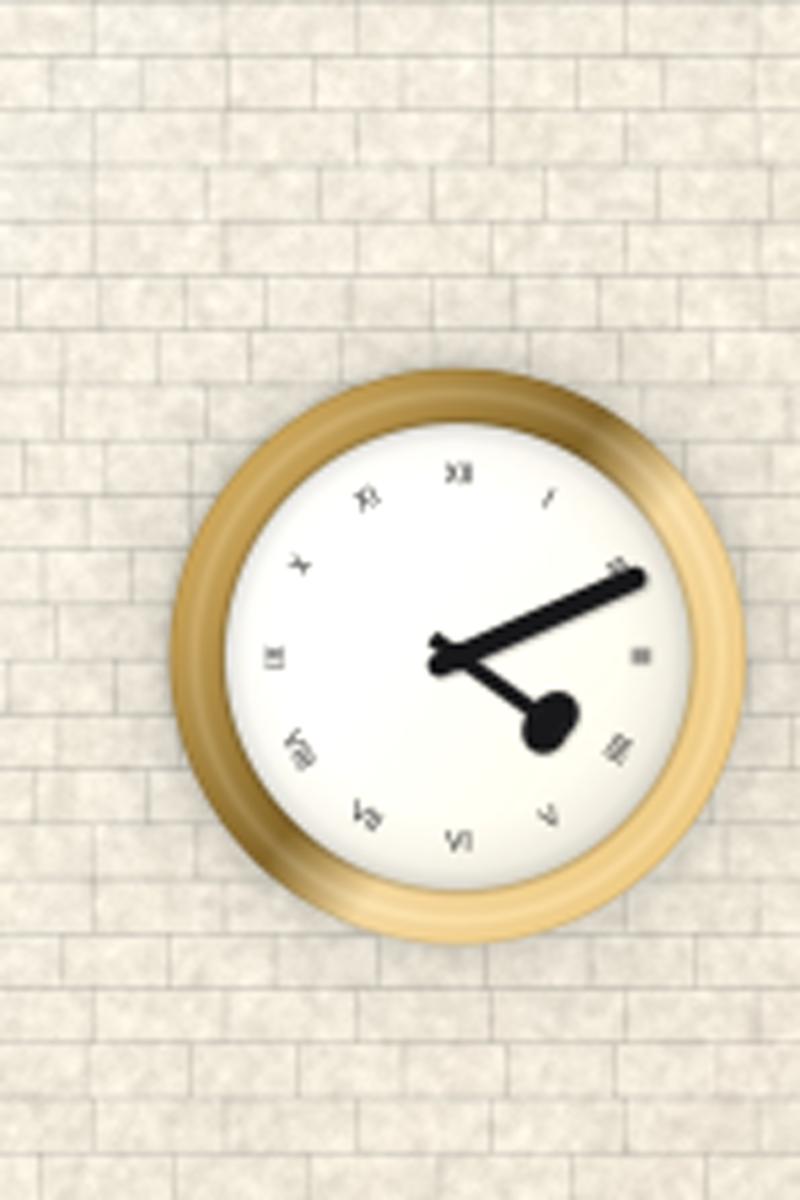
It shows {"hour": 4, "minute": 11}
